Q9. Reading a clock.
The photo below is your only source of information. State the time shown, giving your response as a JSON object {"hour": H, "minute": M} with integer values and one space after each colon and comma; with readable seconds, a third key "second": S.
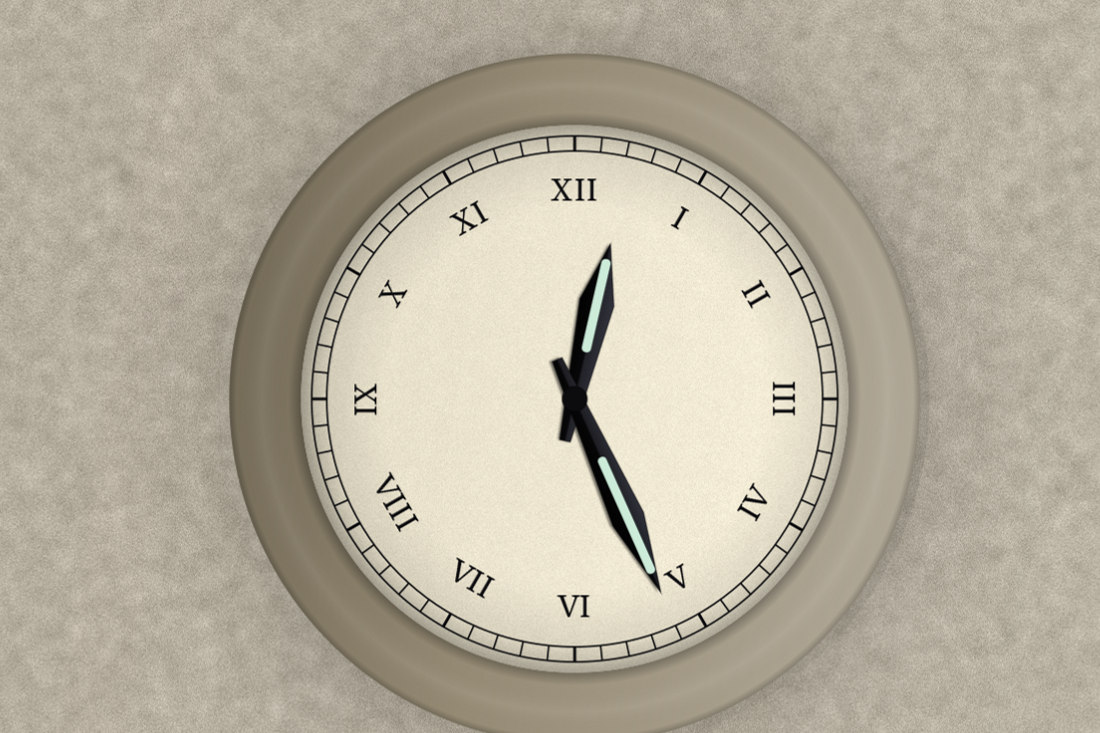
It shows {"hour": 12, "minute": 26}
